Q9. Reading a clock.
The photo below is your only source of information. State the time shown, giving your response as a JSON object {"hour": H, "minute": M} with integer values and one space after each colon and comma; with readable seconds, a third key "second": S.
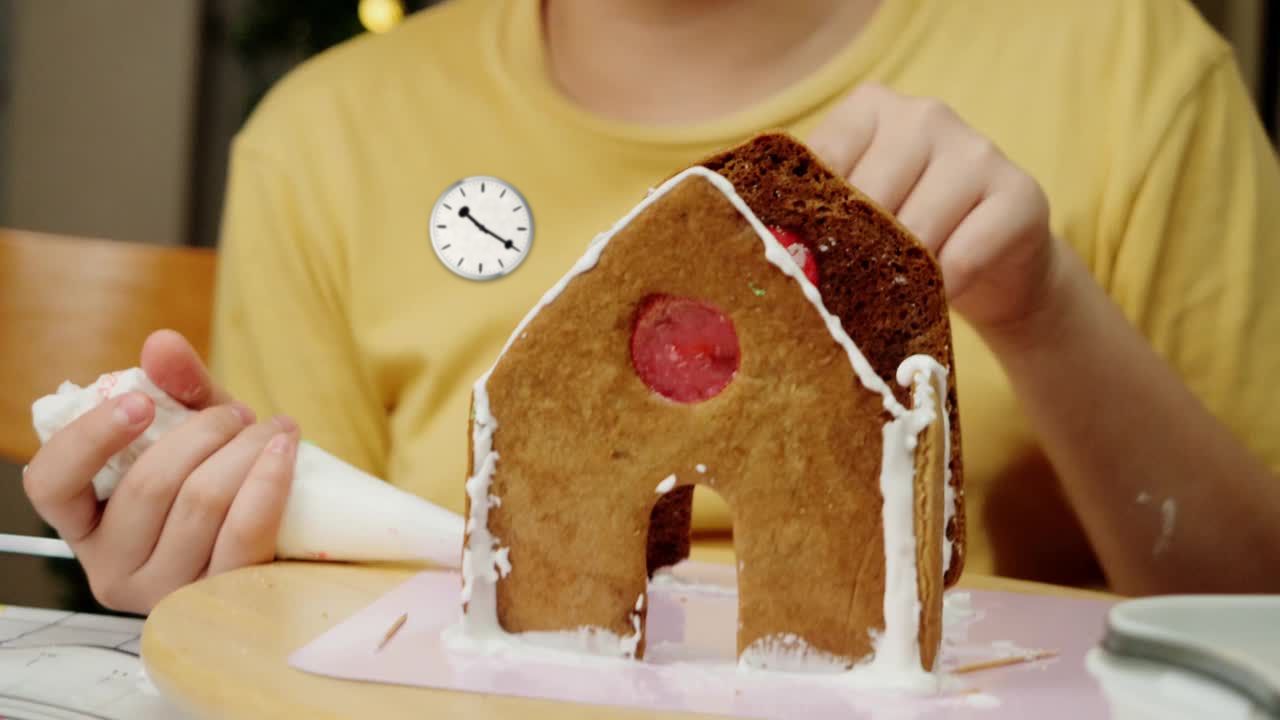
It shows {"hour": 10, "minute": 20}
